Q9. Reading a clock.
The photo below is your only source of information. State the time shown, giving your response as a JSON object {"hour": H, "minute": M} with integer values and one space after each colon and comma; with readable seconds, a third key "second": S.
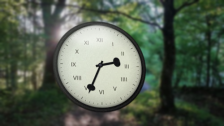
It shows {"hour": 2, "minute": 34}
